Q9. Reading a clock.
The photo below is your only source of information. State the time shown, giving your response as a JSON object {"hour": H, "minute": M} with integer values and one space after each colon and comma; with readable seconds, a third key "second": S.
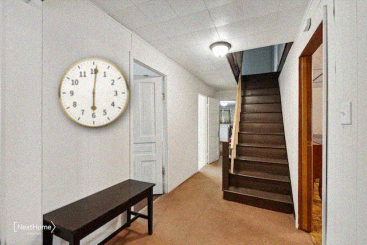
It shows {"hour": 6, "minute": 1}
